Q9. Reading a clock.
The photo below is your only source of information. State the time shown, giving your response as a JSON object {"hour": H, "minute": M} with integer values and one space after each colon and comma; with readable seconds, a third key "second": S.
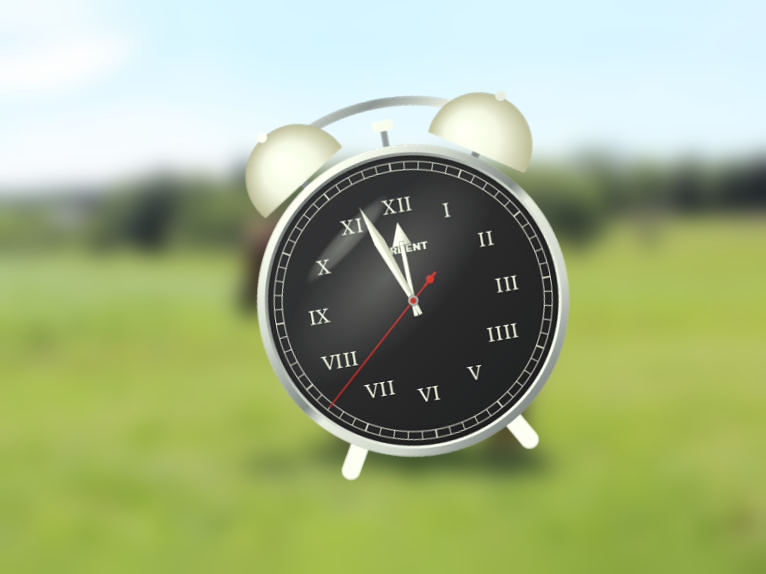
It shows {"hour": 11, "minute": 56, "second": 38}
